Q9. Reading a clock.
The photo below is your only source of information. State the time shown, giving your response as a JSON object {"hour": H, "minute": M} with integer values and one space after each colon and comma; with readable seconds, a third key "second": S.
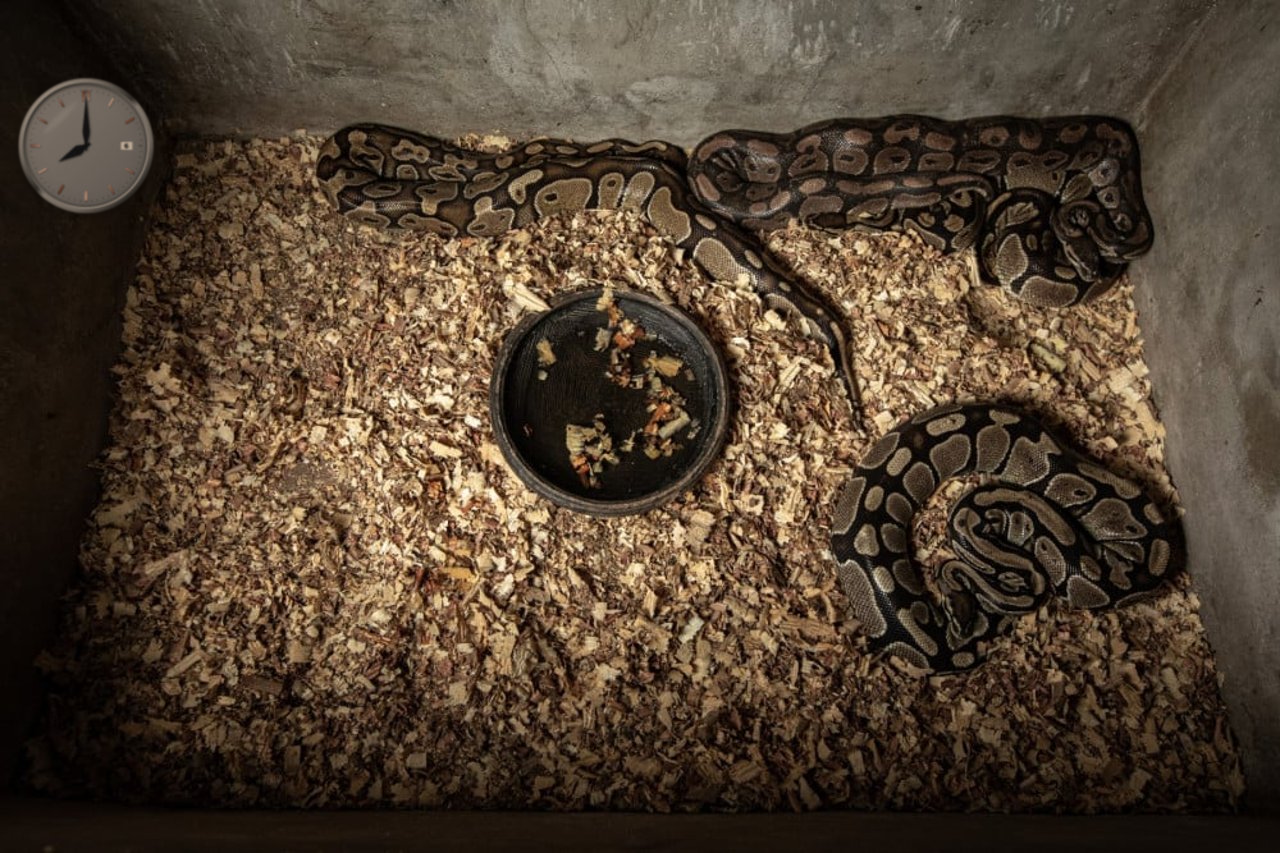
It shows {"hour": 8, "minute": 0}
